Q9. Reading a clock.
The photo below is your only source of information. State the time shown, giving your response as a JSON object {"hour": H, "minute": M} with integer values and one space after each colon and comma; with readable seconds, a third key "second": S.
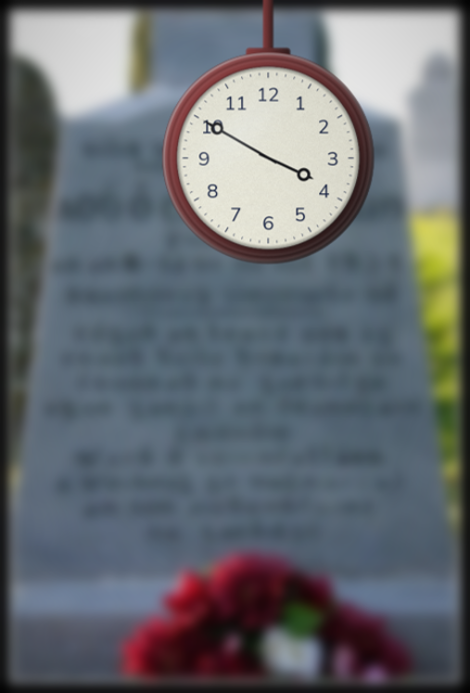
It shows {"hour": 3, "minute": 50}
